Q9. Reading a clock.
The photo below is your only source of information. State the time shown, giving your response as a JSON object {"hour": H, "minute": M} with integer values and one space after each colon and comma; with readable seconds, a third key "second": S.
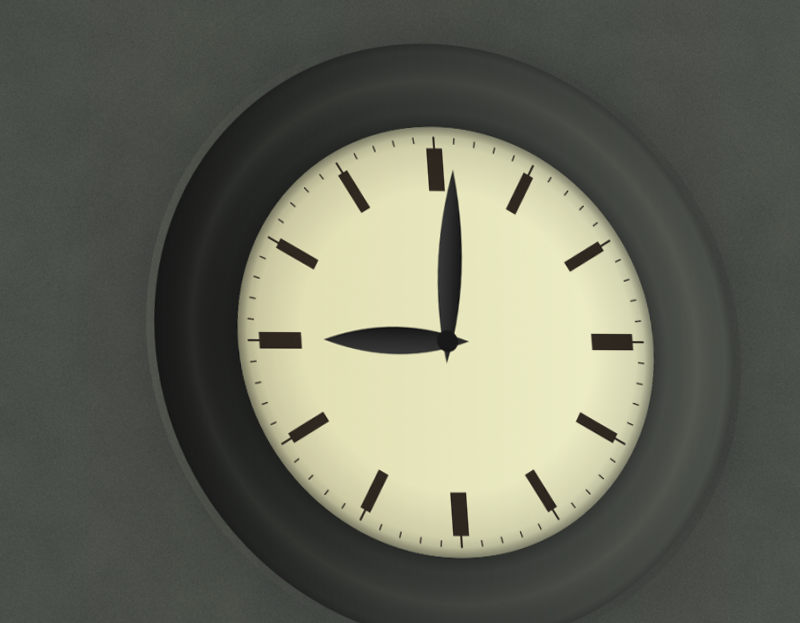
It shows {"hour": 9, "minute": 1}
